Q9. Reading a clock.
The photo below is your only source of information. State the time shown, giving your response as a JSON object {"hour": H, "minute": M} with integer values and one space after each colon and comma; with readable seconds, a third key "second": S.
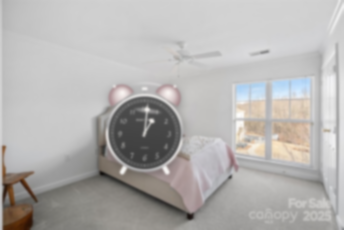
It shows {"hour": 1, "minute": 1}
